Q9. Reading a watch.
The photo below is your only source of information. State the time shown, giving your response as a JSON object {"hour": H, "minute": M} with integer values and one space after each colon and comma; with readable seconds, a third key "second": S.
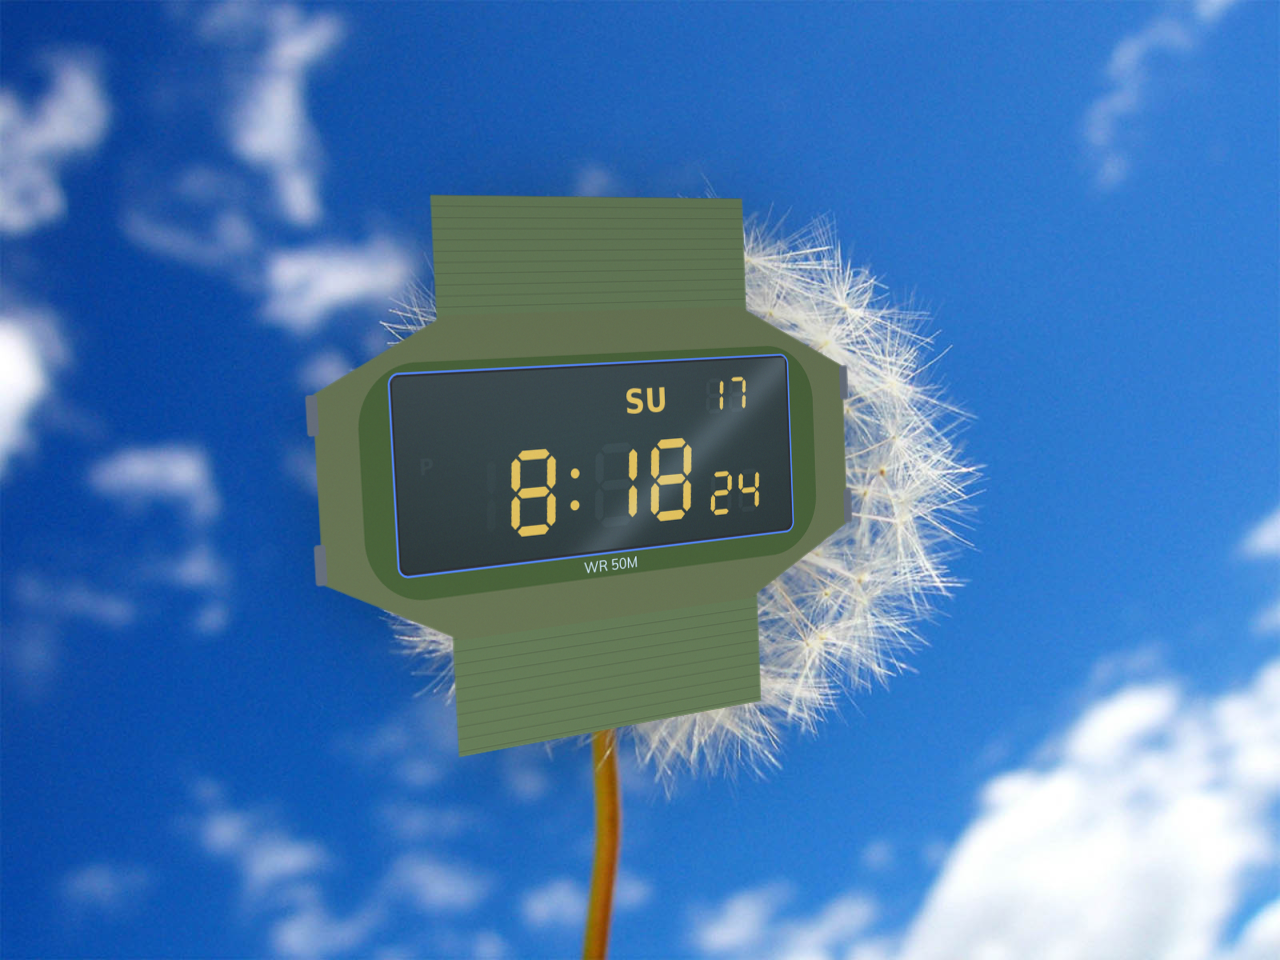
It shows {"hour": 8, "minute": 18, "second": 24}
